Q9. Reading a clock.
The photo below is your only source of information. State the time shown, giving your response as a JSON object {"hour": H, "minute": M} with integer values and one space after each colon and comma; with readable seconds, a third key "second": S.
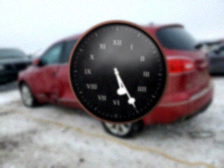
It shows {"hour": 5, "minute": 25}
